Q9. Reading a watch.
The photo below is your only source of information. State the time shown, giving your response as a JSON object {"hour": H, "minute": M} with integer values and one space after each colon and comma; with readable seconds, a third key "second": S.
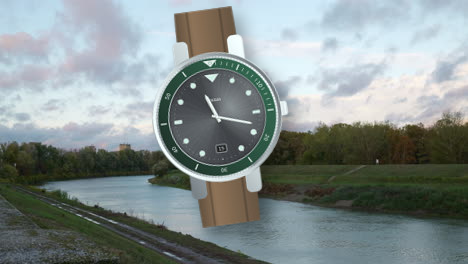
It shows {"hour": 11, "minute": 18}
